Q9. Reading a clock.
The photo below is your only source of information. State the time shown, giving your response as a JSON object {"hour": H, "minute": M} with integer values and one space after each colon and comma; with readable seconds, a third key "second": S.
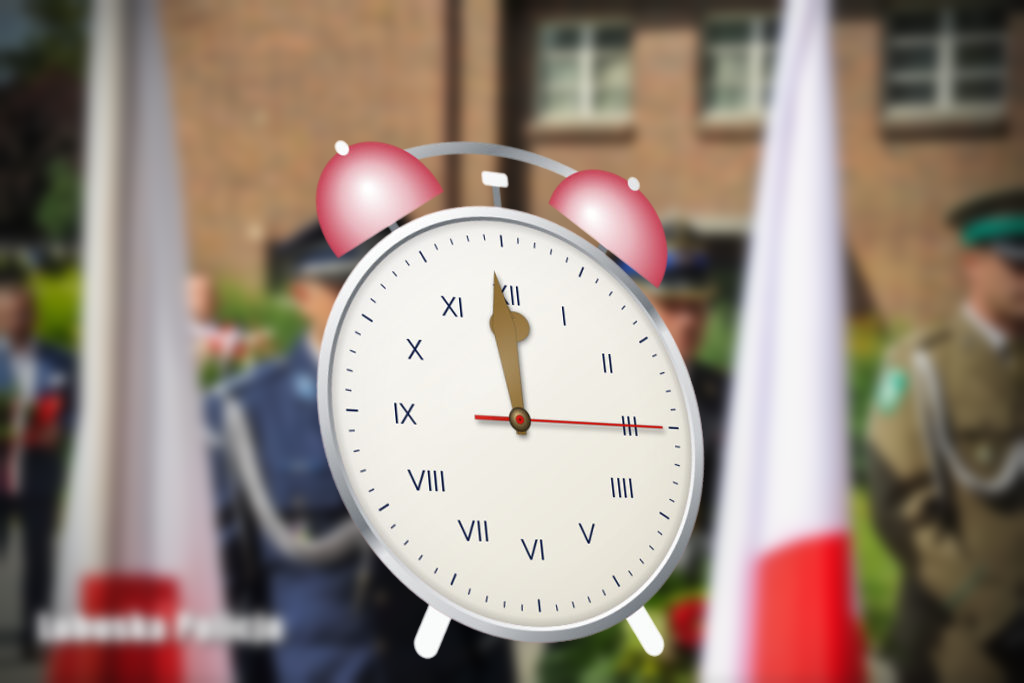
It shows {"hour": 11, "minute": 59, "second": 15}
